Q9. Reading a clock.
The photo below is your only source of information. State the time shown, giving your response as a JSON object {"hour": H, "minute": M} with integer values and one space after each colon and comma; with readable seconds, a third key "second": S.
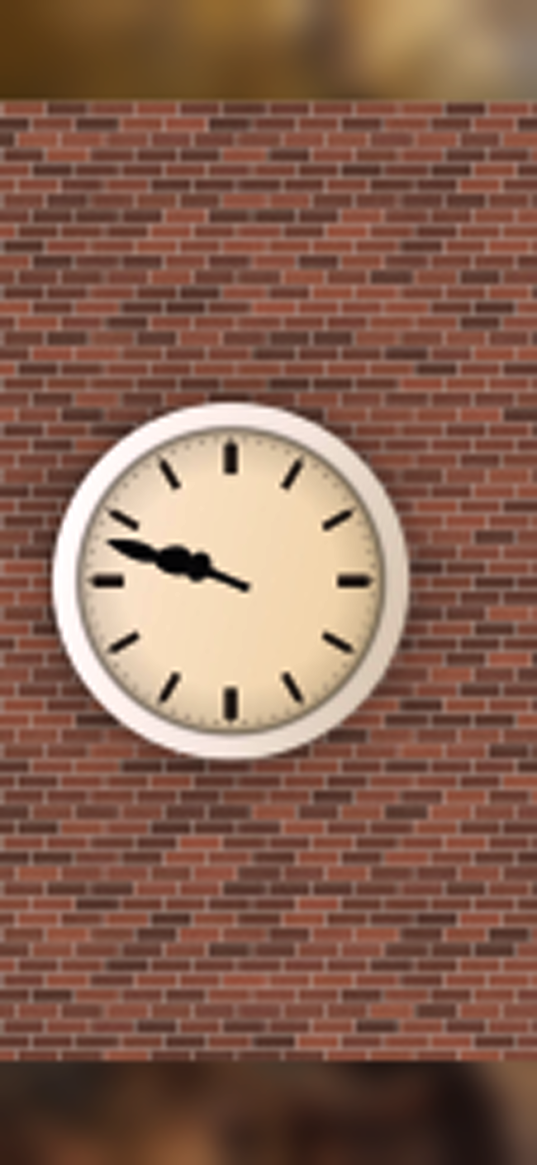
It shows {"hour": 9, "minute": 48}
